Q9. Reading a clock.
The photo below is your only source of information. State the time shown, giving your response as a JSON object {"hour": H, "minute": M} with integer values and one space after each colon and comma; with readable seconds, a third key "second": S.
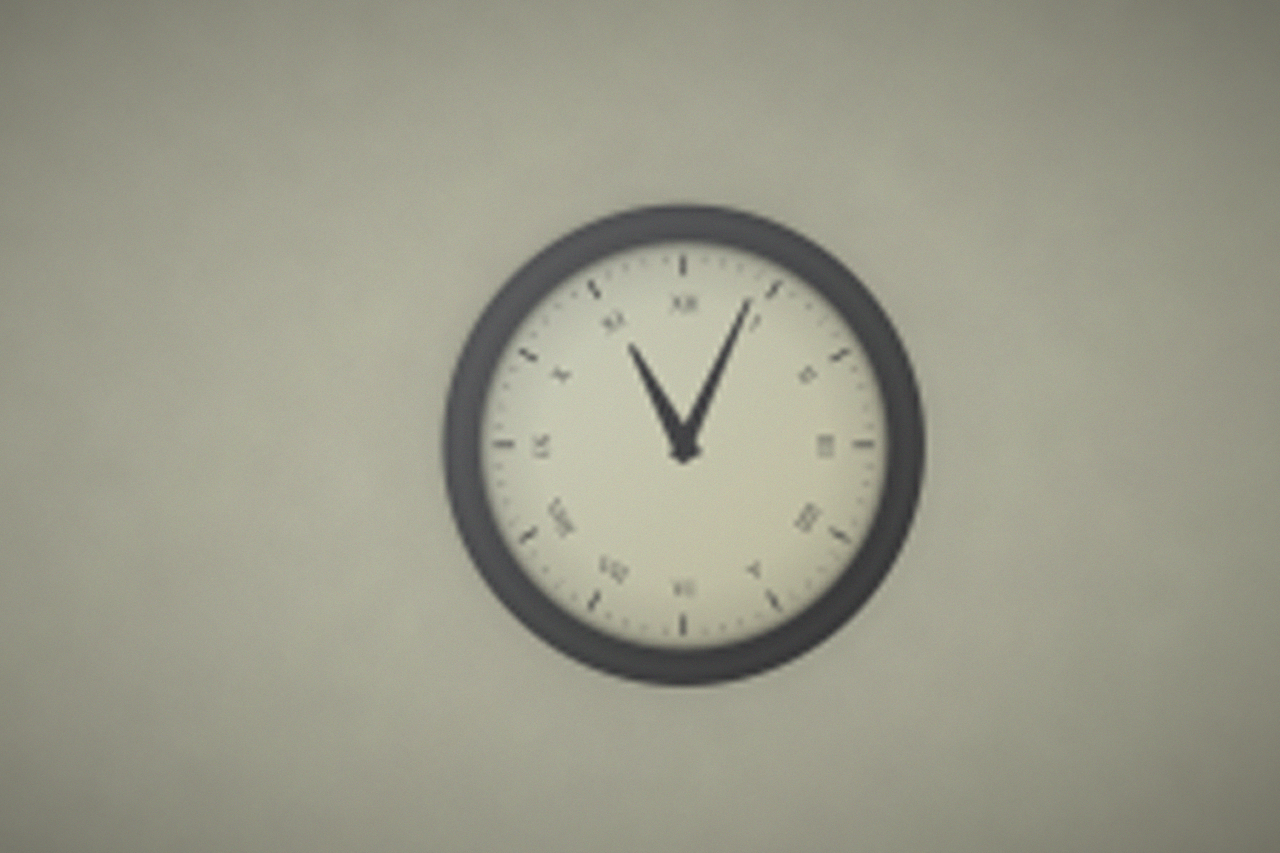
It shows {"hour": 11, "minute": 4}
